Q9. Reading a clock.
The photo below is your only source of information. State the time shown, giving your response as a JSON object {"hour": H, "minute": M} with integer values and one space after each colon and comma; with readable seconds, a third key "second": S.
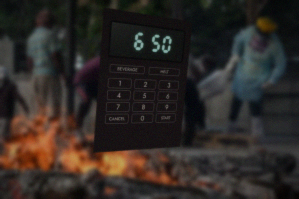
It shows {"hour": 6, "minute": 50}
